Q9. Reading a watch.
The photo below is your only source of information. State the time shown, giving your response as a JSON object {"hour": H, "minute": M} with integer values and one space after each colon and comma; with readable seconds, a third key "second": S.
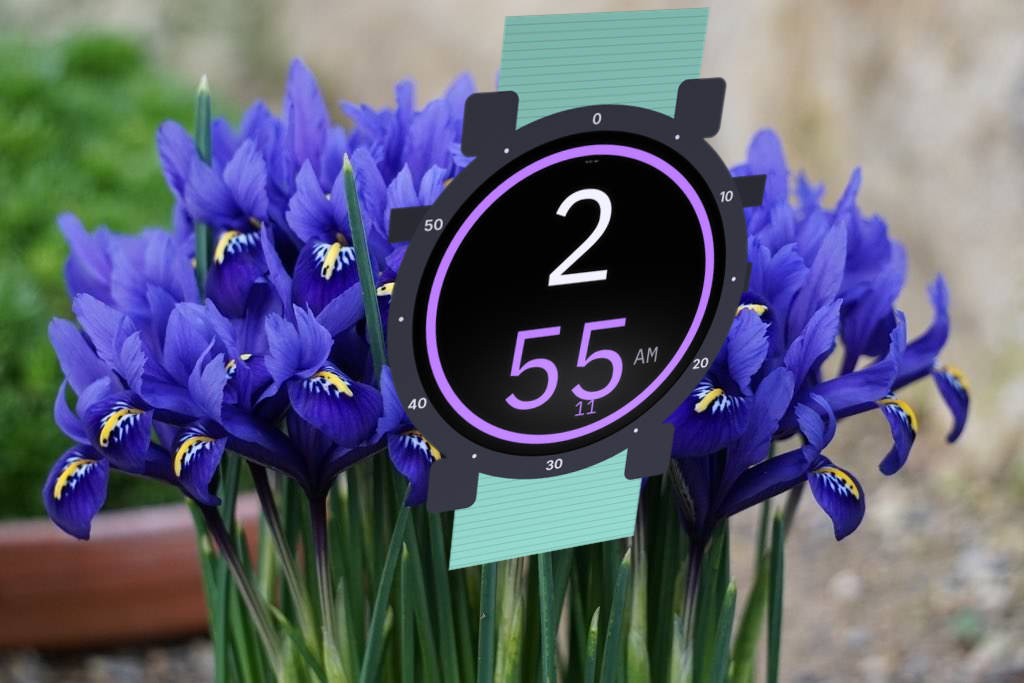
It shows {"hour": 2, "minute": 55, "second": 11}
